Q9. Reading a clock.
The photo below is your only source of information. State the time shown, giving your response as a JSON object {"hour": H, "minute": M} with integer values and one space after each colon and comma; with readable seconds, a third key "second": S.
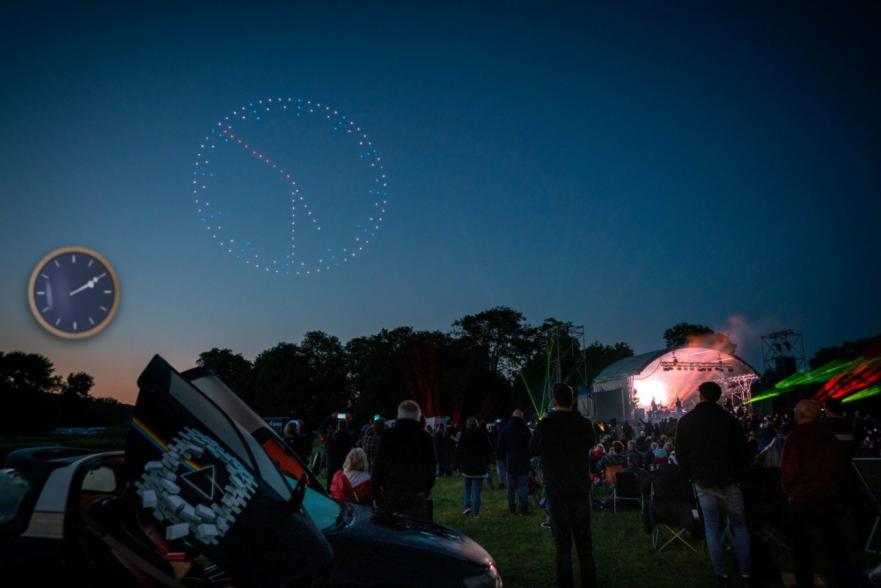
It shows {"hour": 2, "minute": 10}
